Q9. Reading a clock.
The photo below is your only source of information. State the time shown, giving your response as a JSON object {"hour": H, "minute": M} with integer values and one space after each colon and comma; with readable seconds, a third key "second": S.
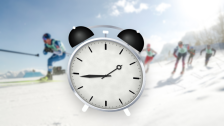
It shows {"hour": 1, "minute": 44}
